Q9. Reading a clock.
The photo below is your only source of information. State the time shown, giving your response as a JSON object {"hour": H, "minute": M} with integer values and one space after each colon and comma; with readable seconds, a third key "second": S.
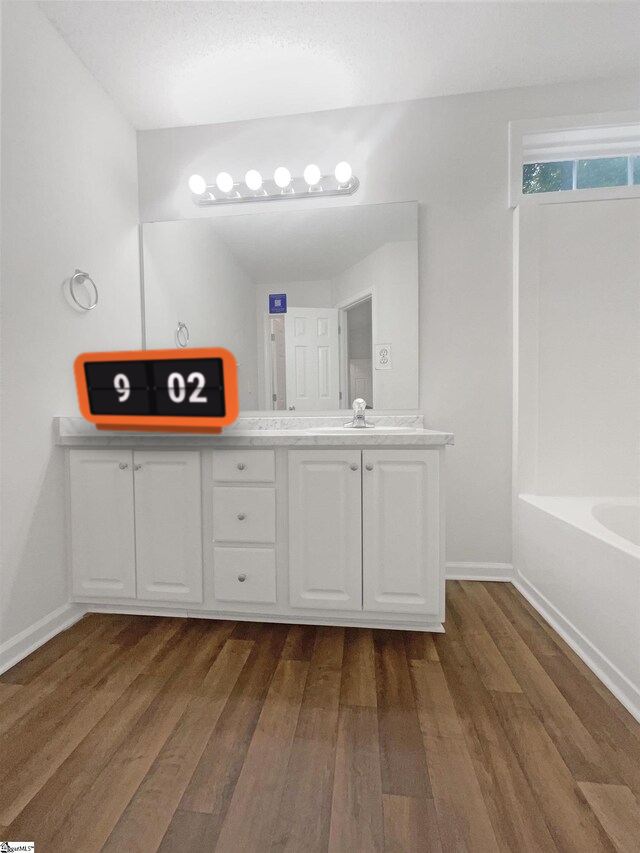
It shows {"hour": 9, "minute": 2}
